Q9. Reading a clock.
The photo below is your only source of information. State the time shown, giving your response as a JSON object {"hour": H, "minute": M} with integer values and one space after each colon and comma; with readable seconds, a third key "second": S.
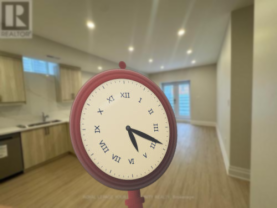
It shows {"hour": 5, "minute": 19}
